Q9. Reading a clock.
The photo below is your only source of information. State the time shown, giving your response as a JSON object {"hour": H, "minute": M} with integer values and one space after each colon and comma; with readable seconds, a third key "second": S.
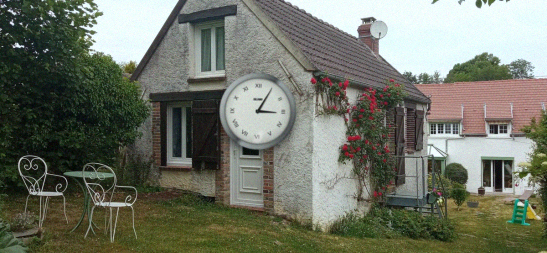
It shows {"hour": 3, "minute": 5}
